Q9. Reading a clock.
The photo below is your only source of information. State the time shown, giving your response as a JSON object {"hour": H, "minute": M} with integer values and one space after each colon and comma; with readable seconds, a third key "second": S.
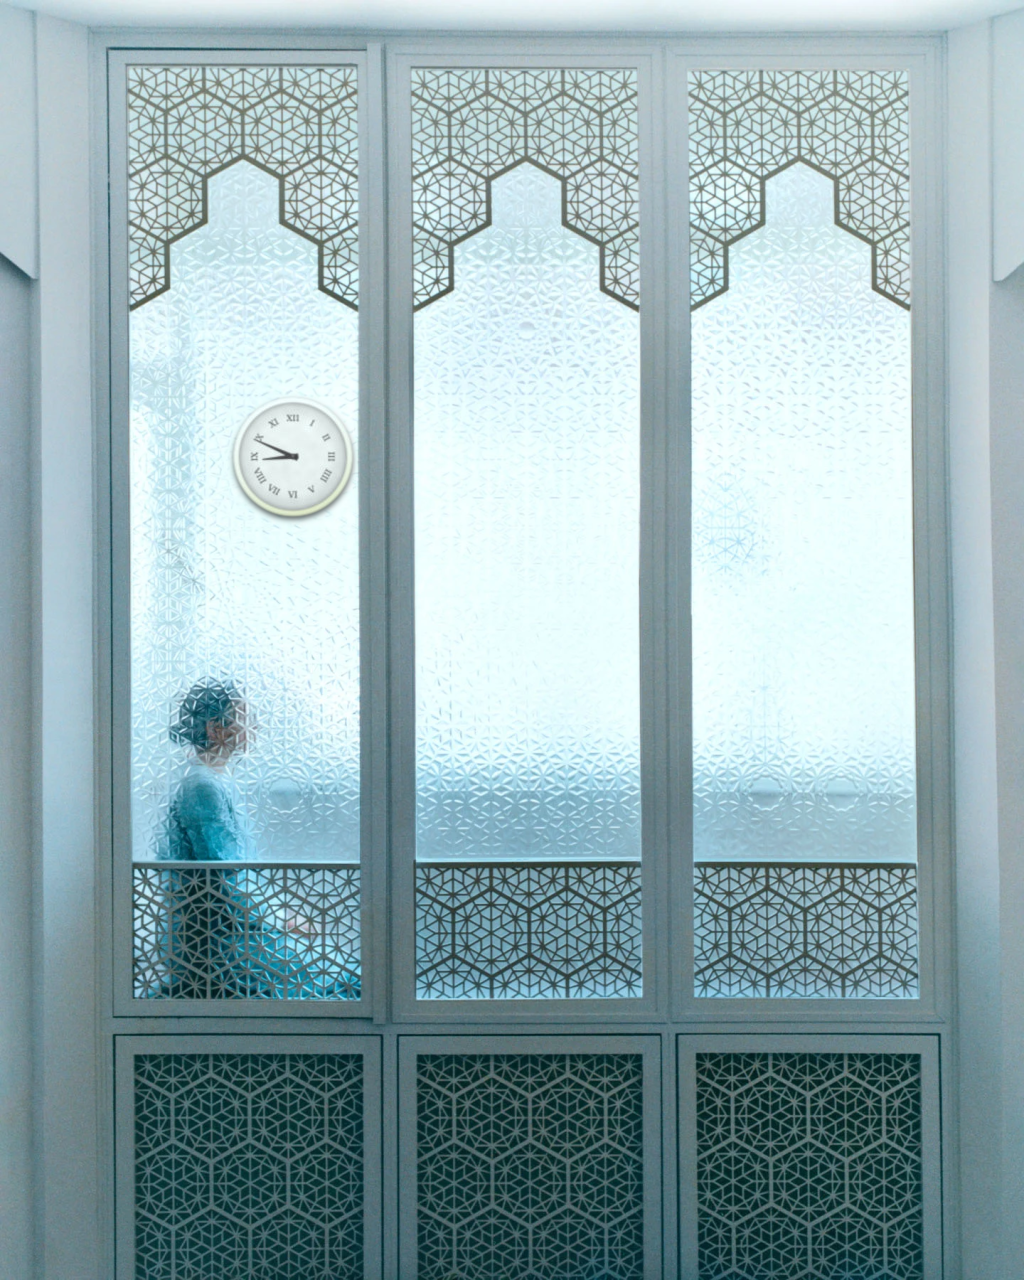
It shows {"hour": 8, "minute": 49}
